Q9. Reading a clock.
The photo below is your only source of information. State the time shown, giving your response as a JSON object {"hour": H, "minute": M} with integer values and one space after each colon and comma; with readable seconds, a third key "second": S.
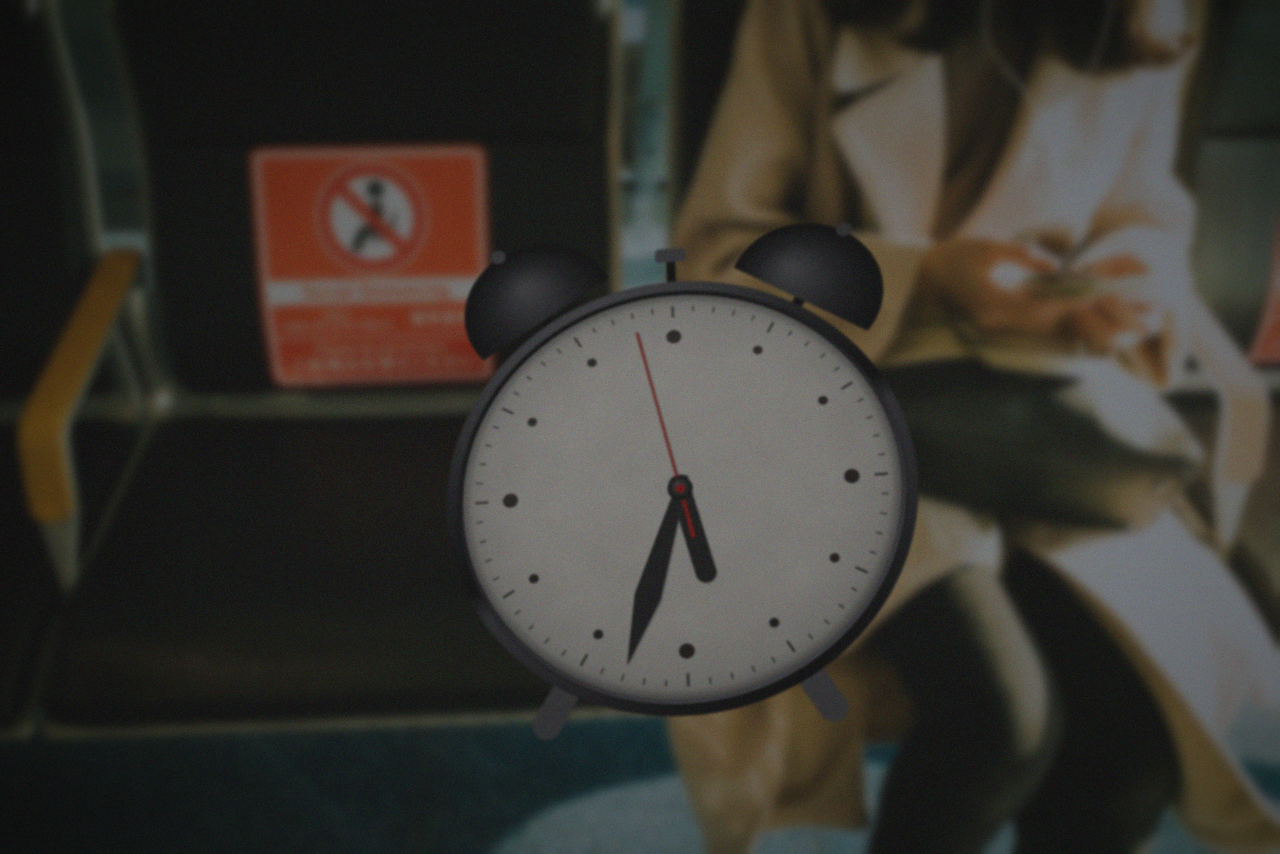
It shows {"hour": 5, "minute": 32, "second": 58}
